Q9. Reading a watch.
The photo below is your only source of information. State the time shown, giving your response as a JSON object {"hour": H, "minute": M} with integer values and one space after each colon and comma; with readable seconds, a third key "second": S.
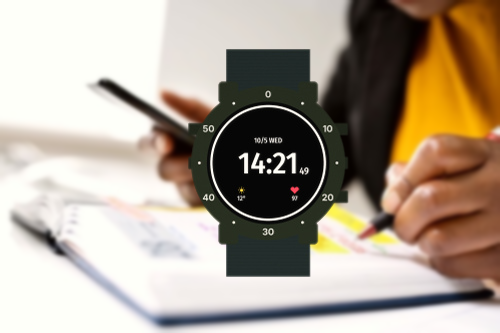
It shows {"hour": 14, "minute": 21, "second": 49}
